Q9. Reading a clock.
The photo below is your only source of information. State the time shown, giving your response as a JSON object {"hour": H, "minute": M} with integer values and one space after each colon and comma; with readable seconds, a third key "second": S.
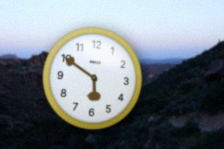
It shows {"hour": 5, "minute": 50}
